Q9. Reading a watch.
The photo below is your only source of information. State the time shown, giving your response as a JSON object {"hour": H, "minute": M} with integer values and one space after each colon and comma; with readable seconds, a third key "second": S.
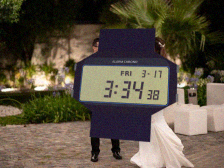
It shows {"hour": 3, "minute": 34, "second": 38}
